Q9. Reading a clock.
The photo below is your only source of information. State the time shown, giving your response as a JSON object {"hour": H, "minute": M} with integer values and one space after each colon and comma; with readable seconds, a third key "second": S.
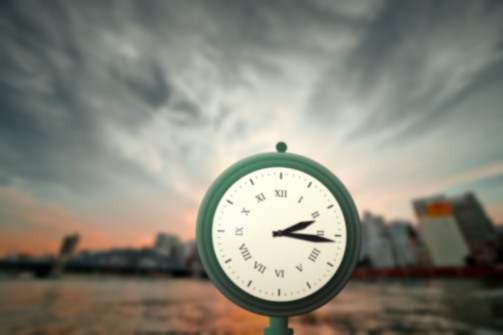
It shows {"hour": 2, "minute": 16}
